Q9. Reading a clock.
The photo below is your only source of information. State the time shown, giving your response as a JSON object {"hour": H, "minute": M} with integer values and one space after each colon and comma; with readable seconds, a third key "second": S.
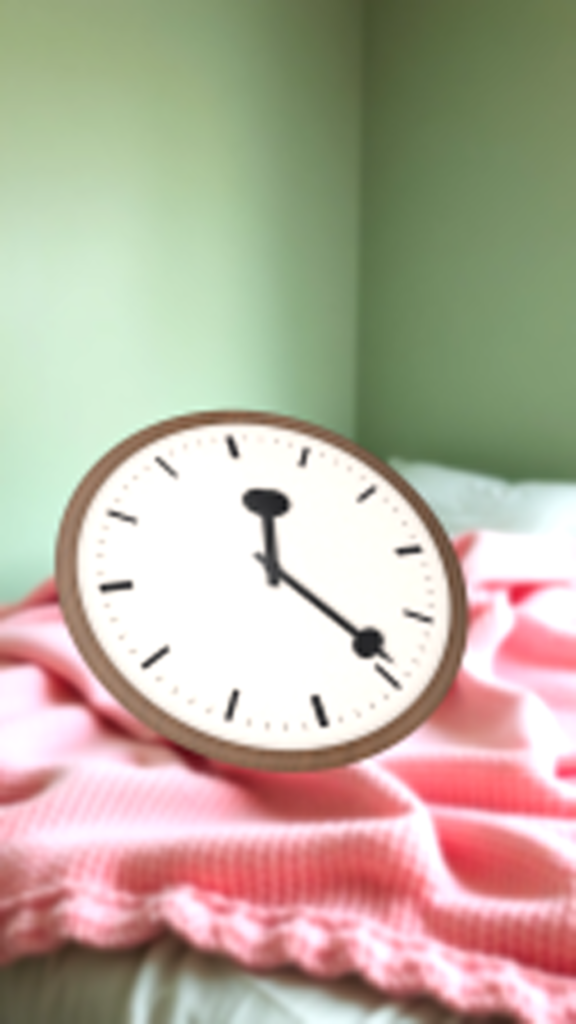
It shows {"hour": 12, "minute": 24}
